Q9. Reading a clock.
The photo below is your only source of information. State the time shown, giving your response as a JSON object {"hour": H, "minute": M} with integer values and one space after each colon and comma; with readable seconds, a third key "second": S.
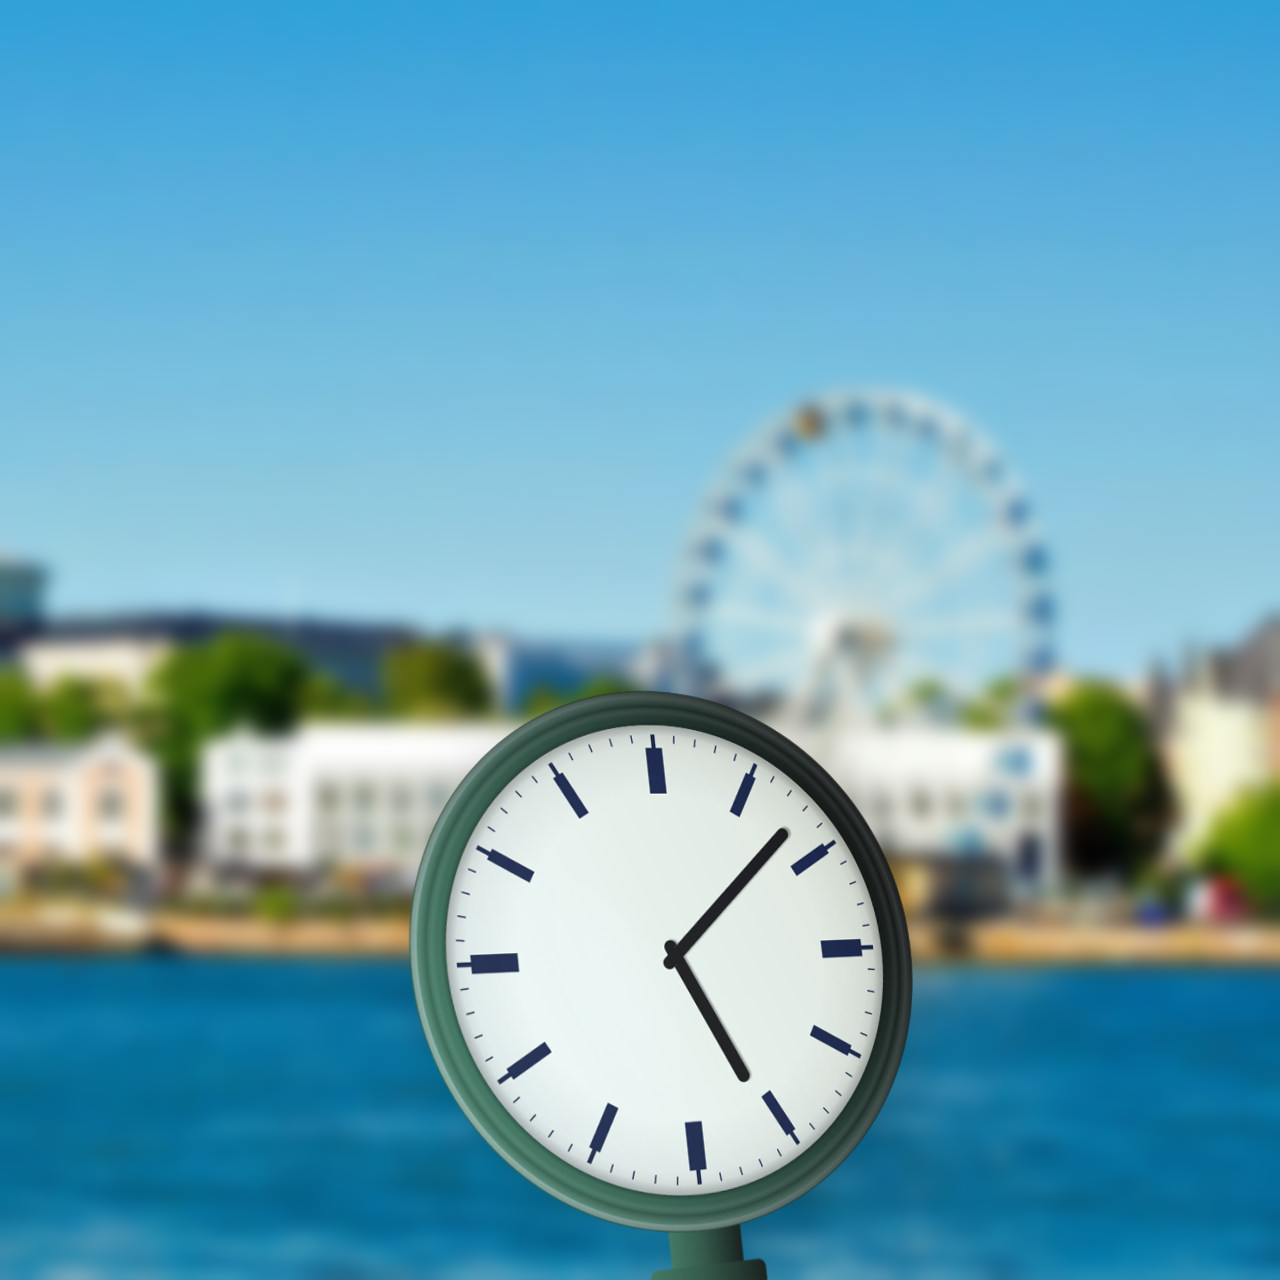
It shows {"hour": 5, "minute": 8}
